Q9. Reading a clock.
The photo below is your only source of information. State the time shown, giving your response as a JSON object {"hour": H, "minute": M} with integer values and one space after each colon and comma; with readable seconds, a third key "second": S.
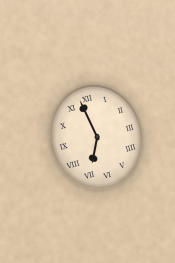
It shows {"hour": 6, "minute": 58}
